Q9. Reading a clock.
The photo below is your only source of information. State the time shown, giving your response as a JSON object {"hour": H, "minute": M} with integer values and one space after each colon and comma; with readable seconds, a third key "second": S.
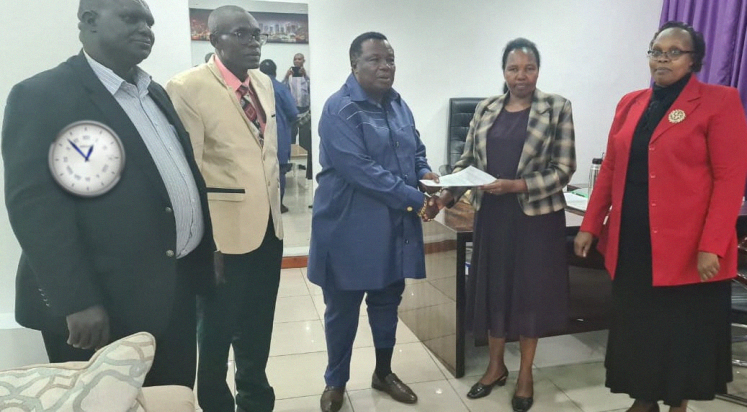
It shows {"hour": 12, "minute": 53}
